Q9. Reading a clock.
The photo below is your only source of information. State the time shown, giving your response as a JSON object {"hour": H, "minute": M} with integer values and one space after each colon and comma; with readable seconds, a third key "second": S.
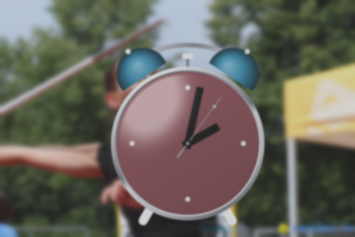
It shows {"hour": 2, "minute": 2, "second": 6}
